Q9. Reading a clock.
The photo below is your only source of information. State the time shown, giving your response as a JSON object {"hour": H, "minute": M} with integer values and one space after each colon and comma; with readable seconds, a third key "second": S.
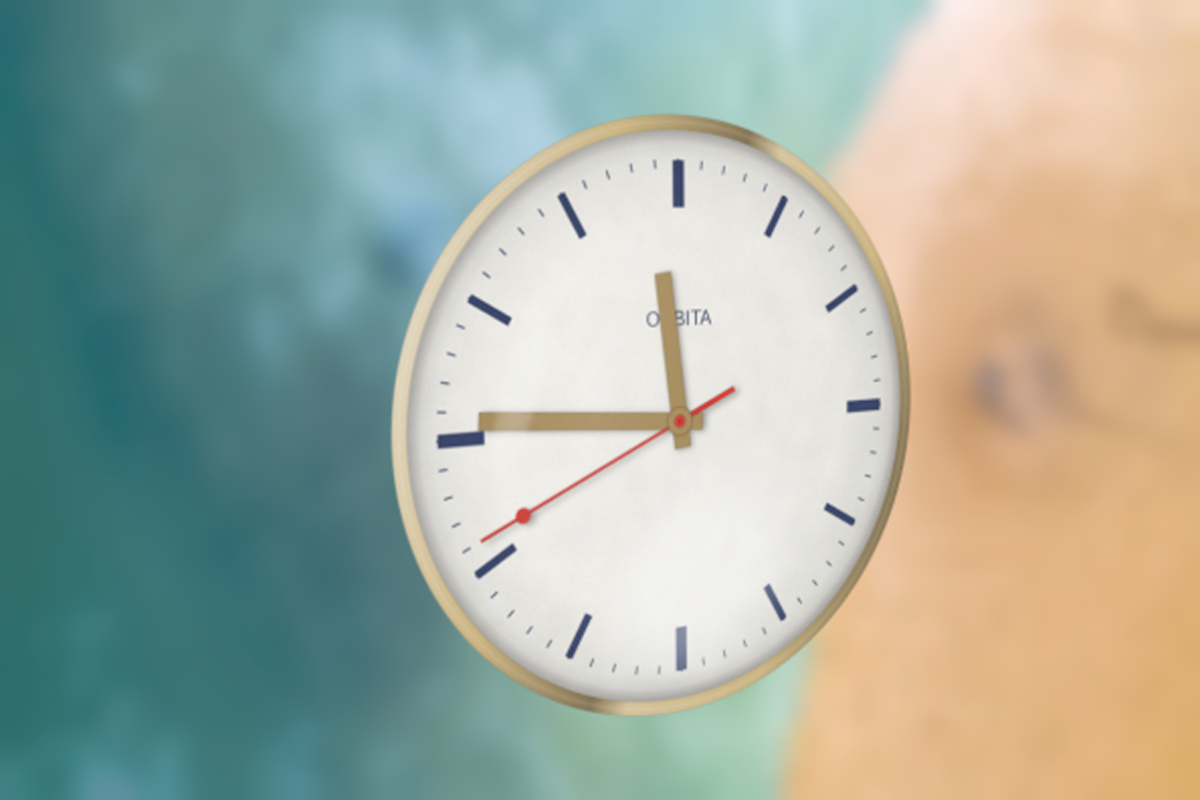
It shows {"hour": 11, "minute": 45, "second": 41}
